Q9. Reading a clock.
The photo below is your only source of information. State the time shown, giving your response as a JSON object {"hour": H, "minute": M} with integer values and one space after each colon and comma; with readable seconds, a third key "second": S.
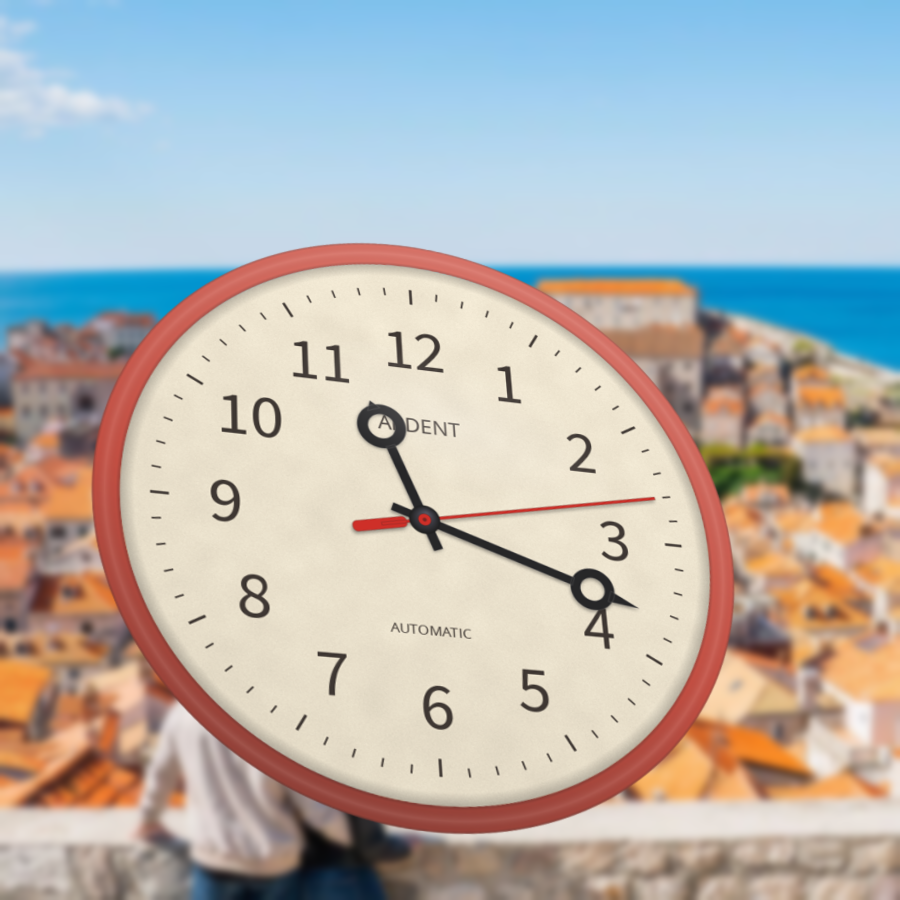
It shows {"hour": 11, "minute": 18, "second": 13}
